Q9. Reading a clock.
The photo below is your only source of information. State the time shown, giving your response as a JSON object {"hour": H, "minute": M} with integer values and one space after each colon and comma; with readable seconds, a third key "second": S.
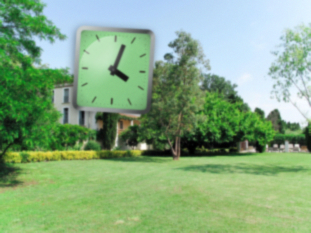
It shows {"hour": 4, "minute": 3}
